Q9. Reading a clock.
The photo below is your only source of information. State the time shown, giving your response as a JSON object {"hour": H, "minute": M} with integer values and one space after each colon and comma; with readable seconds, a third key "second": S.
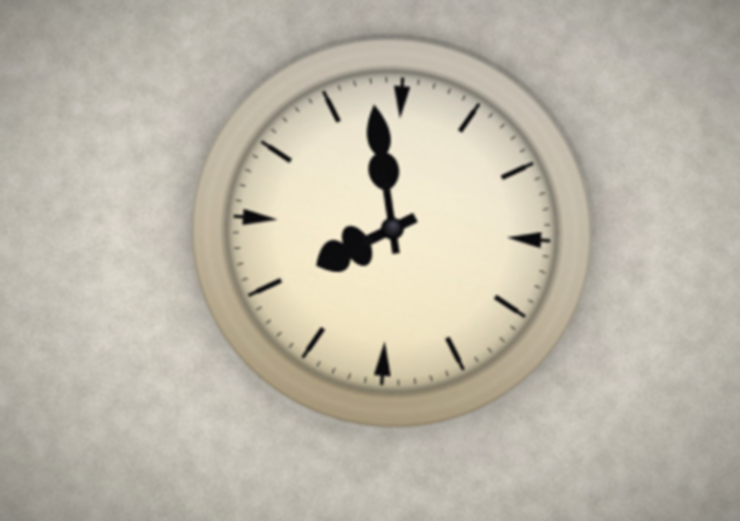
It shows {"hour": 7, "minute": 58}
